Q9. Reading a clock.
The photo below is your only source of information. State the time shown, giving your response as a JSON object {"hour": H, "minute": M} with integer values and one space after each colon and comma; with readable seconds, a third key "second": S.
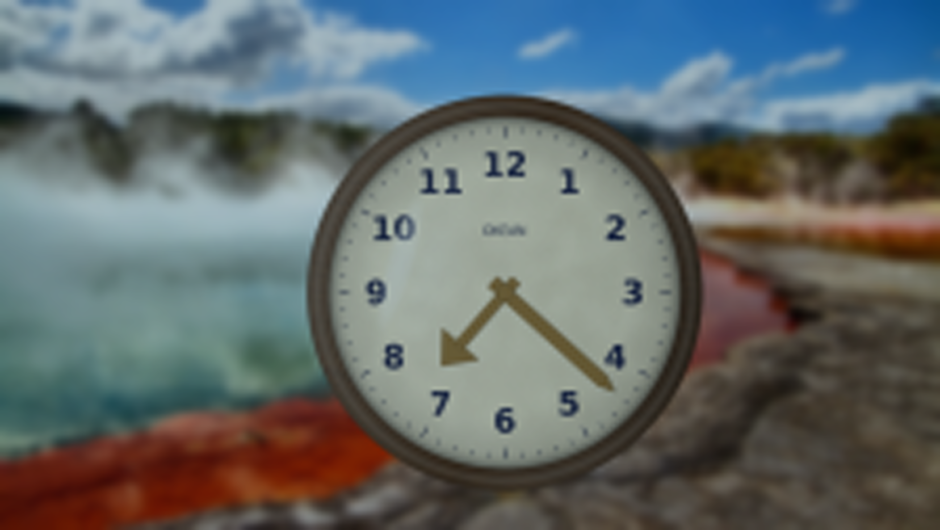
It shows {"hour": 7, "minute": 22}
